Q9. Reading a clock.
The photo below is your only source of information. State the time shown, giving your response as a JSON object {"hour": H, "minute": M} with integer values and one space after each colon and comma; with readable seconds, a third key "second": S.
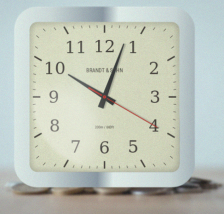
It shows {"hour": 10, "minute": 3, "second": 20}
